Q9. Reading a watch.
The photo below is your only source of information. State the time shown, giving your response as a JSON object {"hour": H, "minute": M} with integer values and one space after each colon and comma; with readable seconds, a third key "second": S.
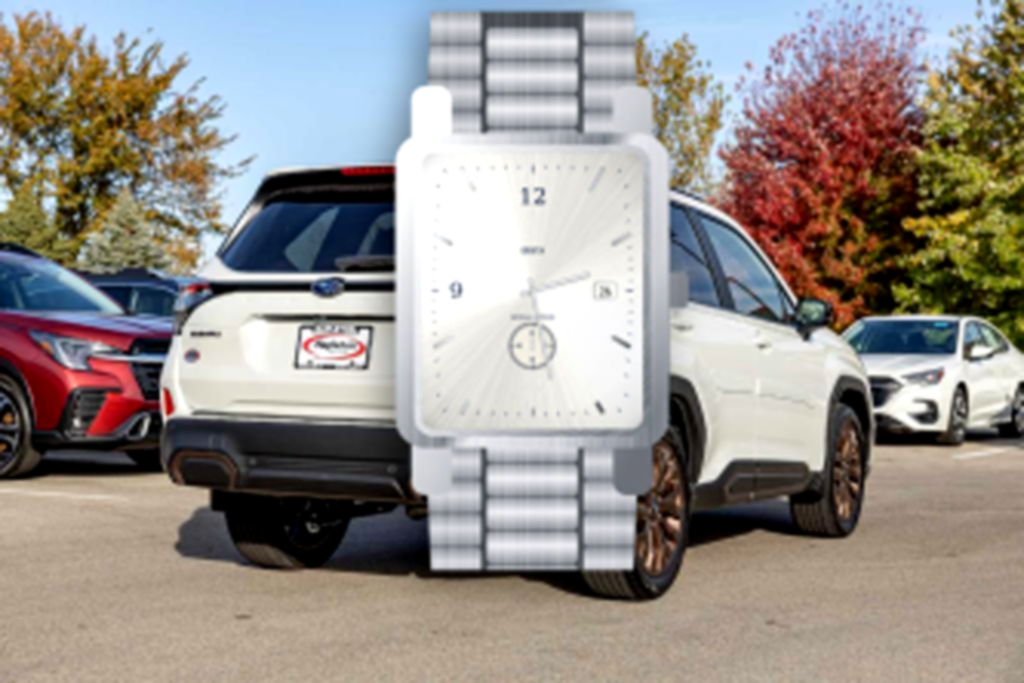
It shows {"hour": 2, "minute": 28}
